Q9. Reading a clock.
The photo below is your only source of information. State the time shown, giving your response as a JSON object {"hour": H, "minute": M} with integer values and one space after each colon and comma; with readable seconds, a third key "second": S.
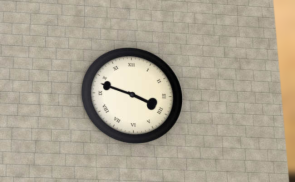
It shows {"hour": 3, "minute": 48}
